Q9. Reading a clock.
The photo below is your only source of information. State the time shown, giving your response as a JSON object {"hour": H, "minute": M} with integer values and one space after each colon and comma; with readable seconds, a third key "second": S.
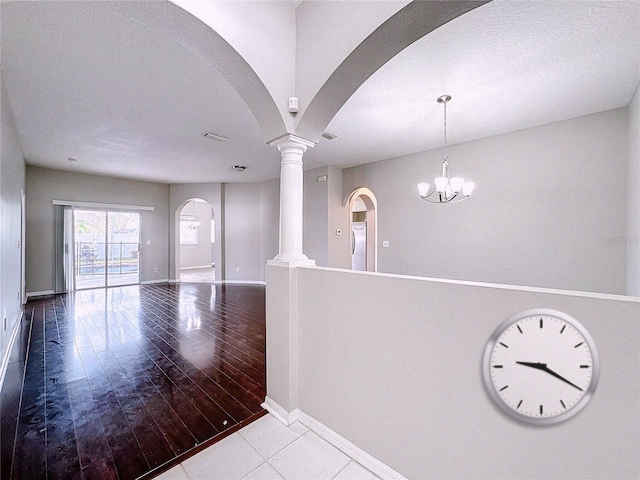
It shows {"hour": 9, "minute": 20}
